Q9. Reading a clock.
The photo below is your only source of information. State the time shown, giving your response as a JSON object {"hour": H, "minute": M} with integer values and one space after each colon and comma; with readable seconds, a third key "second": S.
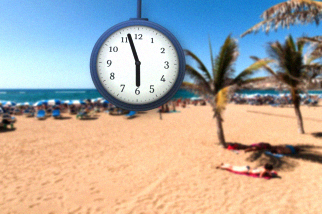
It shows {"hour": 5, "minute": 57}
